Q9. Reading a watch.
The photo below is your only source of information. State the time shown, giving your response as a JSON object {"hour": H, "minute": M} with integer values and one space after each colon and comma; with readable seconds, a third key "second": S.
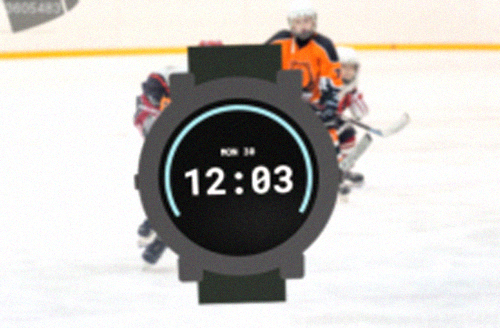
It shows {"hour": 12, "minute": 3}
